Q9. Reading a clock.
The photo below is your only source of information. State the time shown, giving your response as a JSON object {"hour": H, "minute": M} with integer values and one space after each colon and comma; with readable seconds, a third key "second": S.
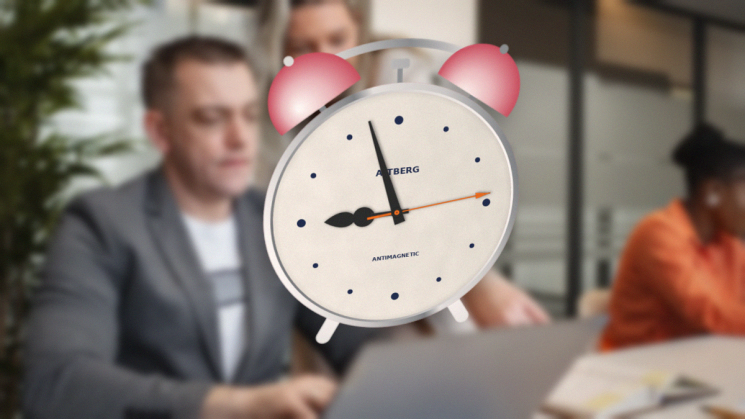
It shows {"hour": 8, "minute": 57, "second": 14}
